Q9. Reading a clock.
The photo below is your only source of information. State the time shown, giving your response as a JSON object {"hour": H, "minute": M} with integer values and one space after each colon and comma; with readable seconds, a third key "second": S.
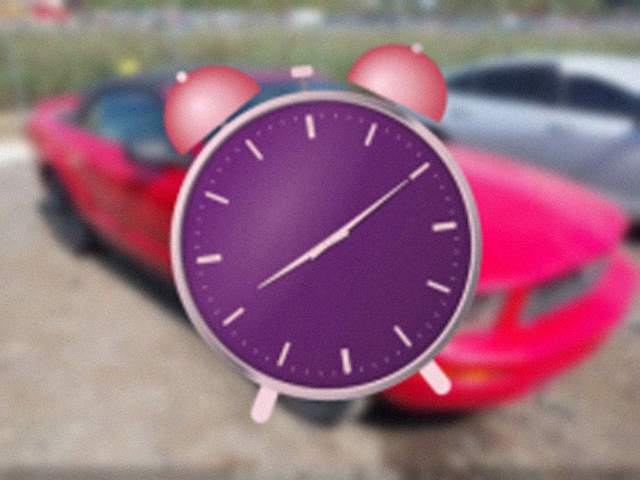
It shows {"hour": 8, "minute": 10}
